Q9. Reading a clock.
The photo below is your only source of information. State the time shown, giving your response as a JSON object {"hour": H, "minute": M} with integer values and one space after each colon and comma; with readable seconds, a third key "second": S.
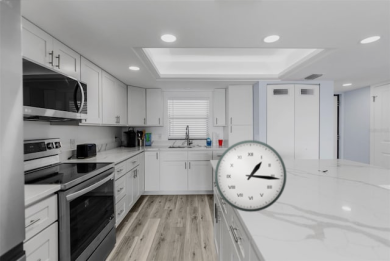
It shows {"hour": 1, "minute": 16}
